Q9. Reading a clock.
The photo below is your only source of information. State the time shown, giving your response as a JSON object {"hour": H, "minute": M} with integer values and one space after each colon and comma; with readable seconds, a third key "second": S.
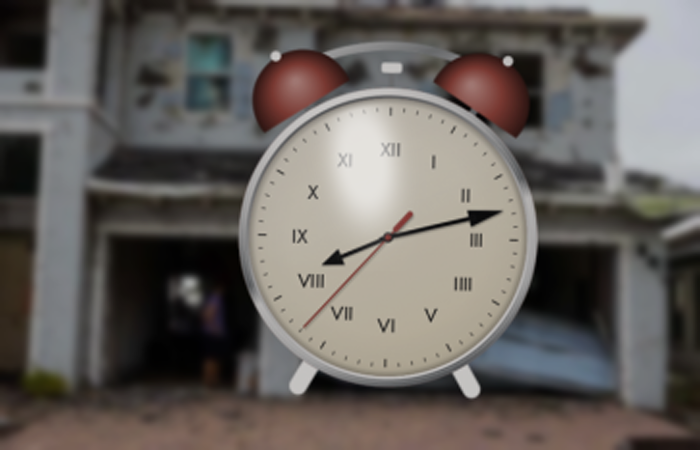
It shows {"hour": 8, "minute": 12, "second": 37}
